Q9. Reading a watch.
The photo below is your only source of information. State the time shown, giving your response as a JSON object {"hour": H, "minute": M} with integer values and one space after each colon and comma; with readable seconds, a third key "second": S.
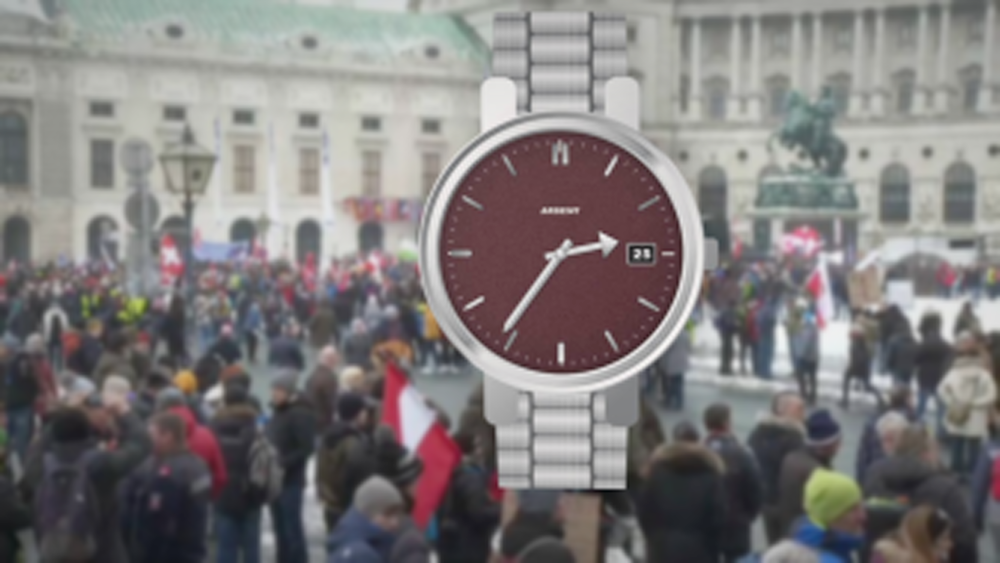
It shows {"hour": 2, "minute": 36}
